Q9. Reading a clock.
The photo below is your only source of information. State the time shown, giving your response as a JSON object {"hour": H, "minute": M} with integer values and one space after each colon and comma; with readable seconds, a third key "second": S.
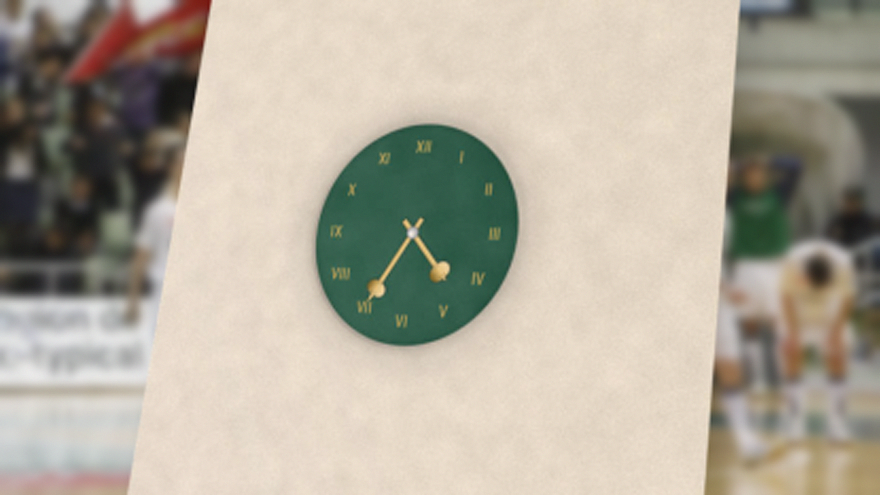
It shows {"hour": 4, "minute": 35}
